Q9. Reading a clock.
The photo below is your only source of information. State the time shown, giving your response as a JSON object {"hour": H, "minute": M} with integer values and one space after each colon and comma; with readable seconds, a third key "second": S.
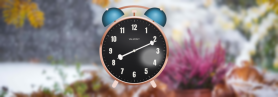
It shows {"hour": 8, "minute": 11}
